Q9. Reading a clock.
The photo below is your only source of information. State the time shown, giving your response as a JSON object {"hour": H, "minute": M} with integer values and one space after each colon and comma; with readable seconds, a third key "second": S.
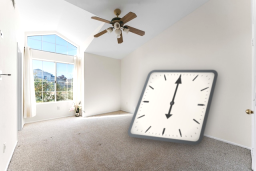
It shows {"hour": 6, "minute": 0}
